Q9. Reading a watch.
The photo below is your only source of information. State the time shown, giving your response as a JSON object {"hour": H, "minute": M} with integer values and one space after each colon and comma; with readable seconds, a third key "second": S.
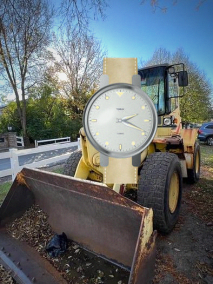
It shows {"hour": 2, "minute": 19}
